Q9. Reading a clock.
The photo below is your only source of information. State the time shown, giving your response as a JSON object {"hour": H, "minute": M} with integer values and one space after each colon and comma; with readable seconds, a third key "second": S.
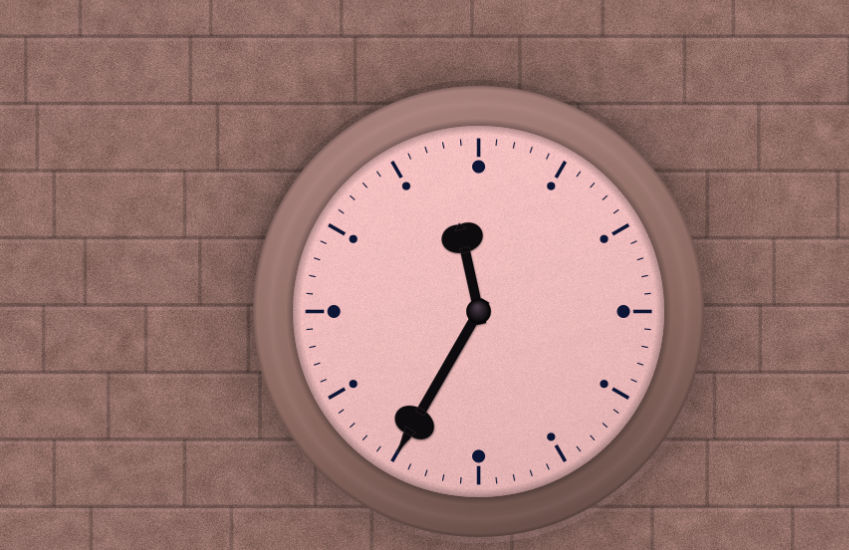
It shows {"hour": 11, "minute": 35}
